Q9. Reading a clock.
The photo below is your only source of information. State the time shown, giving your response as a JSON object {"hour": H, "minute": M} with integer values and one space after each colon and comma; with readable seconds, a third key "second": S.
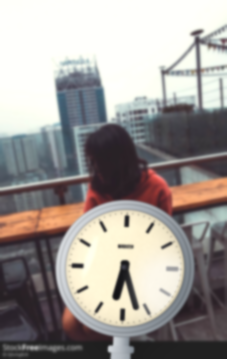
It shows {"hour": 6, "minute": 27}
